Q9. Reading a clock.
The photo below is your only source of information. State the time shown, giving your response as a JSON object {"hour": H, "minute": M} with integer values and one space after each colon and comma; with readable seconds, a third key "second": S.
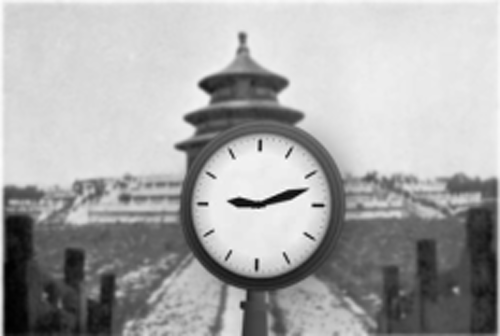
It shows {"hour": 9, "minute": 12}
